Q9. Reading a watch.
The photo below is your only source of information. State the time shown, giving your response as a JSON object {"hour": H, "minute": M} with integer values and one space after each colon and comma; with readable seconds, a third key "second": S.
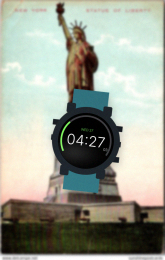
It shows {"hour": 4, "minute": 27}
